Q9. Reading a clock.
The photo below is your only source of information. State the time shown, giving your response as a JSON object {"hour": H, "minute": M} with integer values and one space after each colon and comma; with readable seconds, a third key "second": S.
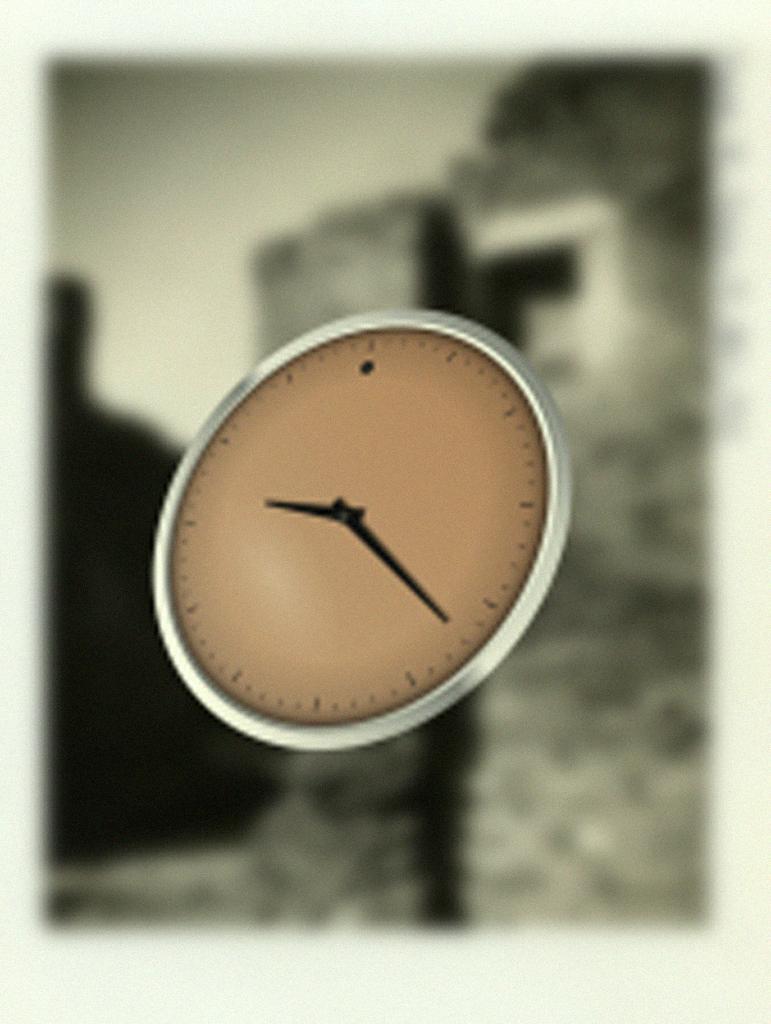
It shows {"hour": 9, "minute": 22}
